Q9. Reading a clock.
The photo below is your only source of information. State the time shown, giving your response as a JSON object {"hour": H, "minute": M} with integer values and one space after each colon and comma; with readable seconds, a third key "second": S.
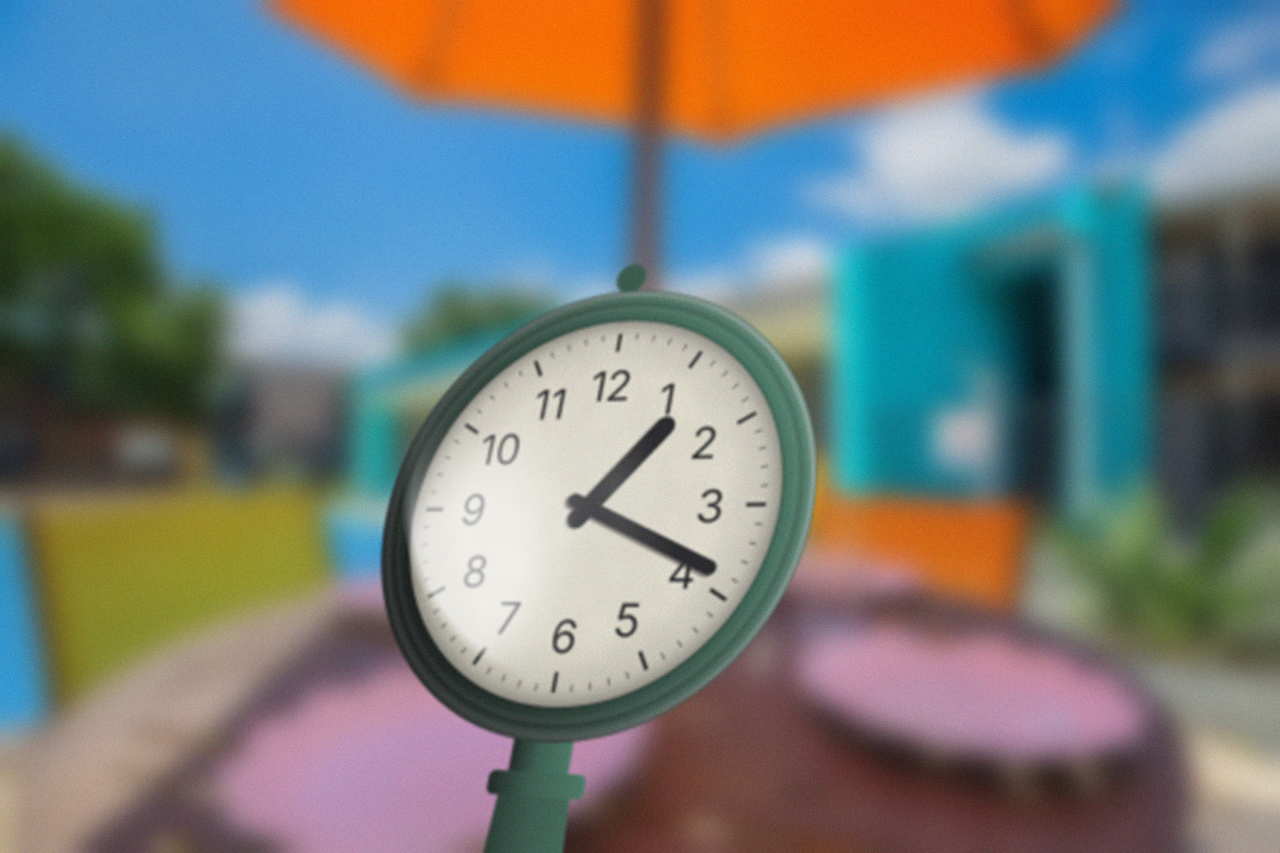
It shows {"hour": 1, "minute": 19}
